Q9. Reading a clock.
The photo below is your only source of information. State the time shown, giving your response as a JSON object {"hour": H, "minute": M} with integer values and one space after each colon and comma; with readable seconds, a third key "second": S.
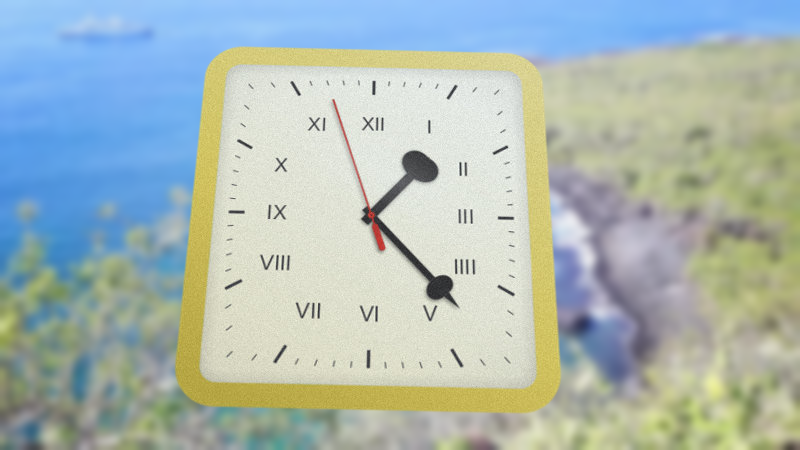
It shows {"hour": 1, "minute": 22, "second": 57}
